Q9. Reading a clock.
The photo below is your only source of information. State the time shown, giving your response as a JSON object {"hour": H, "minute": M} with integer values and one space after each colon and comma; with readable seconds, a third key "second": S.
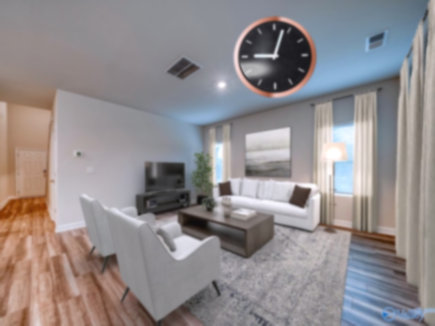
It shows {"hour": 9, "minute": 3}
